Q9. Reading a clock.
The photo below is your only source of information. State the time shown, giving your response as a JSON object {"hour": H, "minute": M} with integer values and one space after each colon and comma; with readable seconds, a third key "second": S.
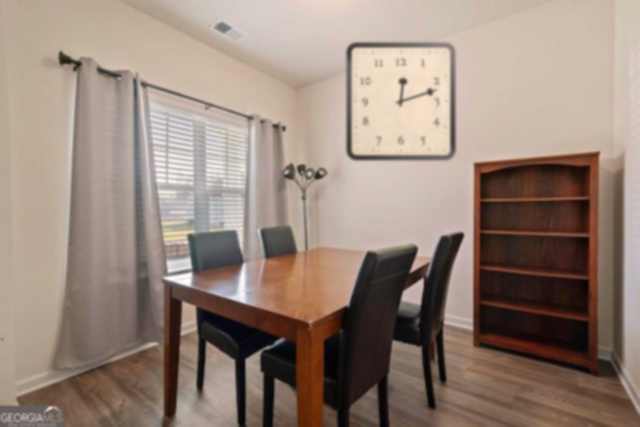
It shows {"hour": 12, "minute": 12}
